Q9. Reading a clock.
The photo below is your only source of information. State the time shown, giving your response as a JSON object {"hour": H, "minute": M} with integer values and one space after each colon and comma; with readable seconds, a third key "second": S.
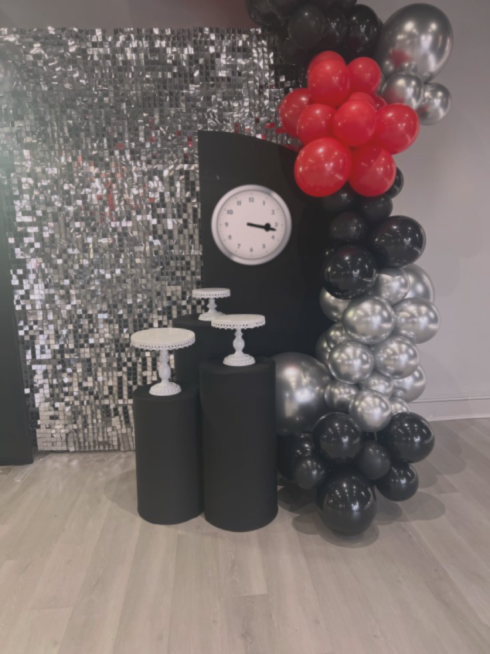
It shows {"hour": 3, "minute": 17}
